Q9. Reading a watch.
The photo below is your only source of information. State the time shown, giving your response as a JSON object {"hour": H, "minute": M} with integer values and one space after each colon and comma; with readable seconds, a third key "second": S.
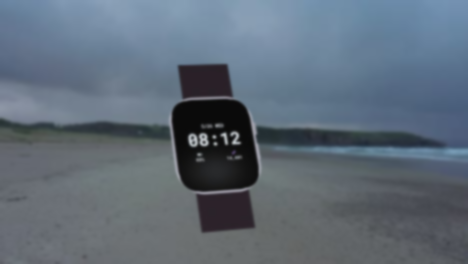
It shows {"hour": 8, "minute": 12}
